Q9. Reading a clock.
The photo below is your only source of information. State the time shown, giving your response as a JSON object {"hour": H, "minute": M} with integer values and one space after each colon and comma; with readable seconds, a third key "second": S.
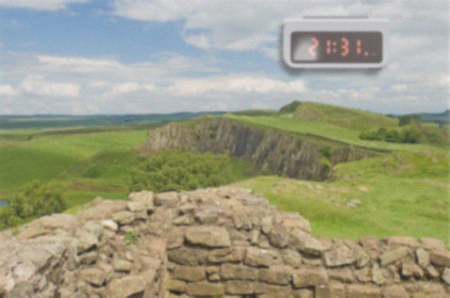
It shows {"hour": 21, "minute": 31}
